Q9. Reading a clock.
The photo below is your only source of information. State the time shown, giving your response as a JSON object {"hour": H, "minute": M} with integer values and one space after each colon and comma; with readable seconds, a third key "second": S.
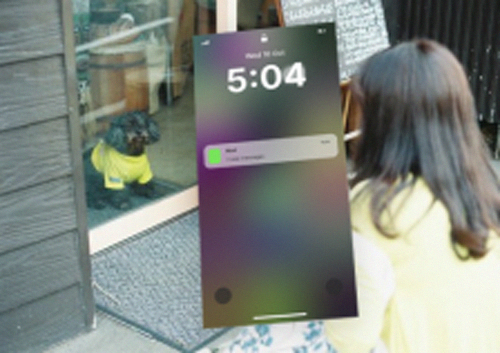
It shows {"hour": 5, "minute": 4}
